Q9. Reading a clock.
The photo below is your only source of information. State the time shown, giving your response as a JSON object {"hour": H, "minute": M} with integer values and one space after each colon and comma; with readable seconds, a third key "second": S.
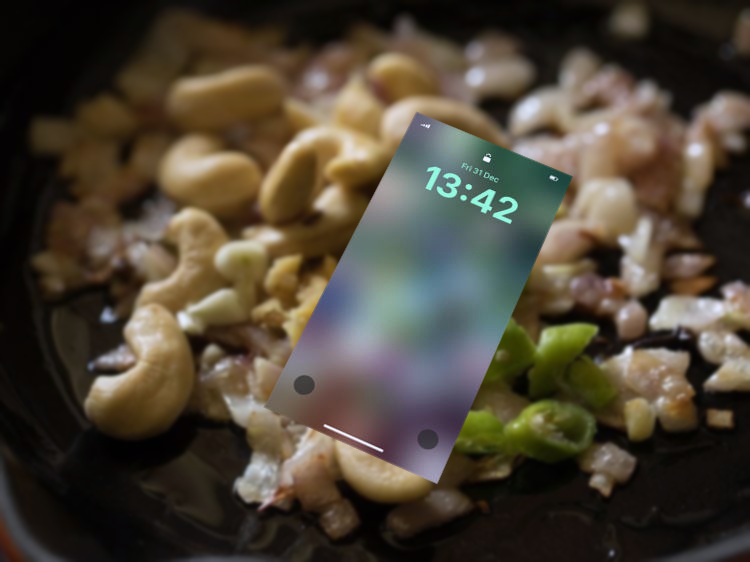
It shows {"hour": 13, "minute": 42}
